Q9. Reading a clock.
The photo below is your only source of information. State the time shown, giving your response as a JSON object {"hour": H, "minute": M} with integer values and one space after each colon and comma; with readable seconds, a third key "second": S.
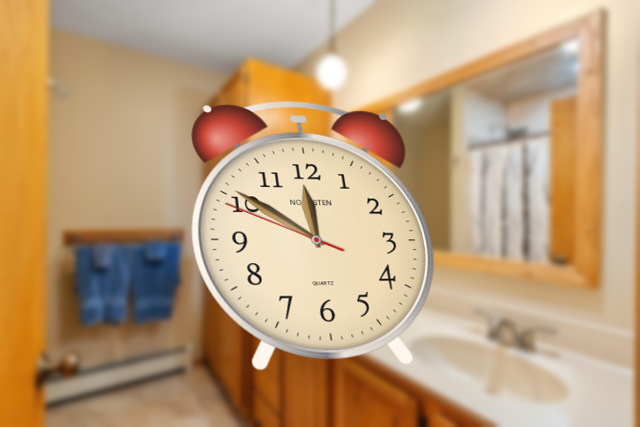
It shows {"hour": 11, "minute": 50, "second": 49}
